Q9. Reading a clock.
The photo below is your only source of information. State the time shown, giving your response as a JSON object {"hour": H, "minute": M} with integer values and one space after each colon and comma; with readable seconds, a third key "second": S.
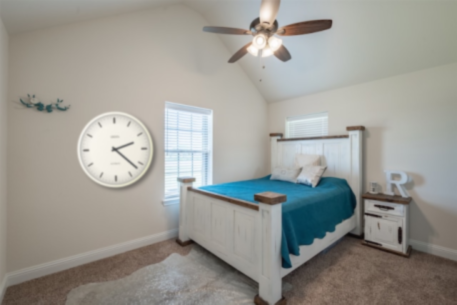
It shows {"hour": 2, "minute": 22}
